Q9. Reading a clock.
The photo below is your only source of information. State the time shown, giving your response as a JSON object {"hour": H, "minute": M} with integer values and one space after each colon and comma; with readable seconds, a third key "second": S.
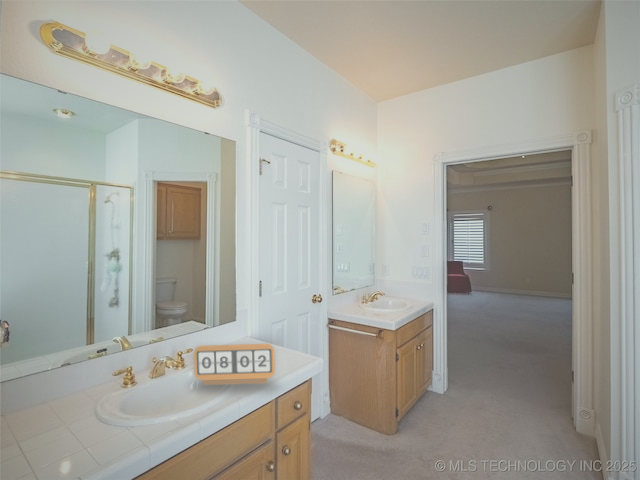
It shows {"hour": 8, "minute": 2}
